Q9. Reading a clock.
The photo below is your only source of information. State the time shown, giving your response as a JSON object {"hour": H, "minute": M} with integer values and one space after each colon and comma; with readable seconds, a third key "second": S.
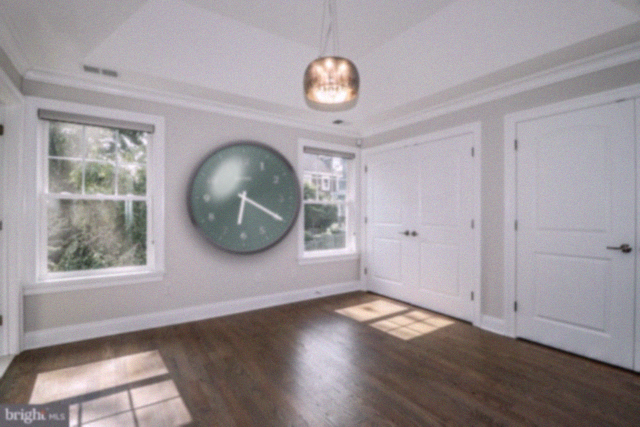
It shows {"hour": 6, "minute": 20}
